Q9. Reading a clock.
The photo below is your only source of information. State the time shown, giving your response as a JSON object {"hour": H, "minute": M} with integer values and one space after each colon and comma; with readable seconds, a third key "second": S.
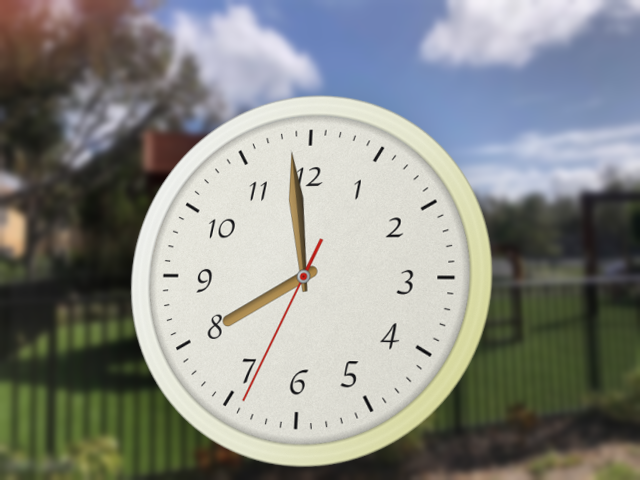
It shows {"hour": 7, "minute": 58, "second": 34}
